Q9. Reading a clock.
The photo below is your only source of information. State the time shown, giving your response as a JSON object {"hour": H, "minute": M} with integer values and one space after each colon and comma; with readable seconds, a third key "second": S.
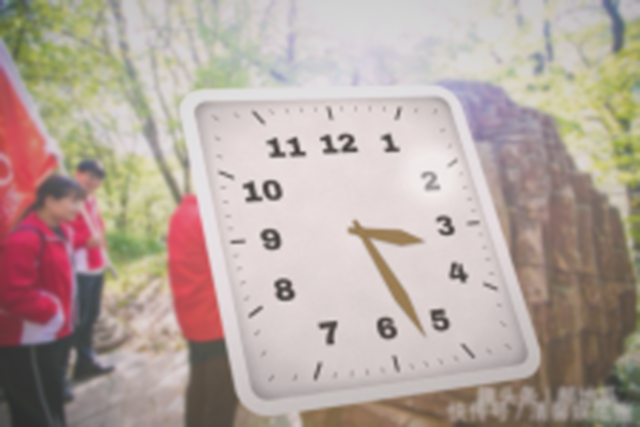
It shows {"hour": 3, "minute": 27}
